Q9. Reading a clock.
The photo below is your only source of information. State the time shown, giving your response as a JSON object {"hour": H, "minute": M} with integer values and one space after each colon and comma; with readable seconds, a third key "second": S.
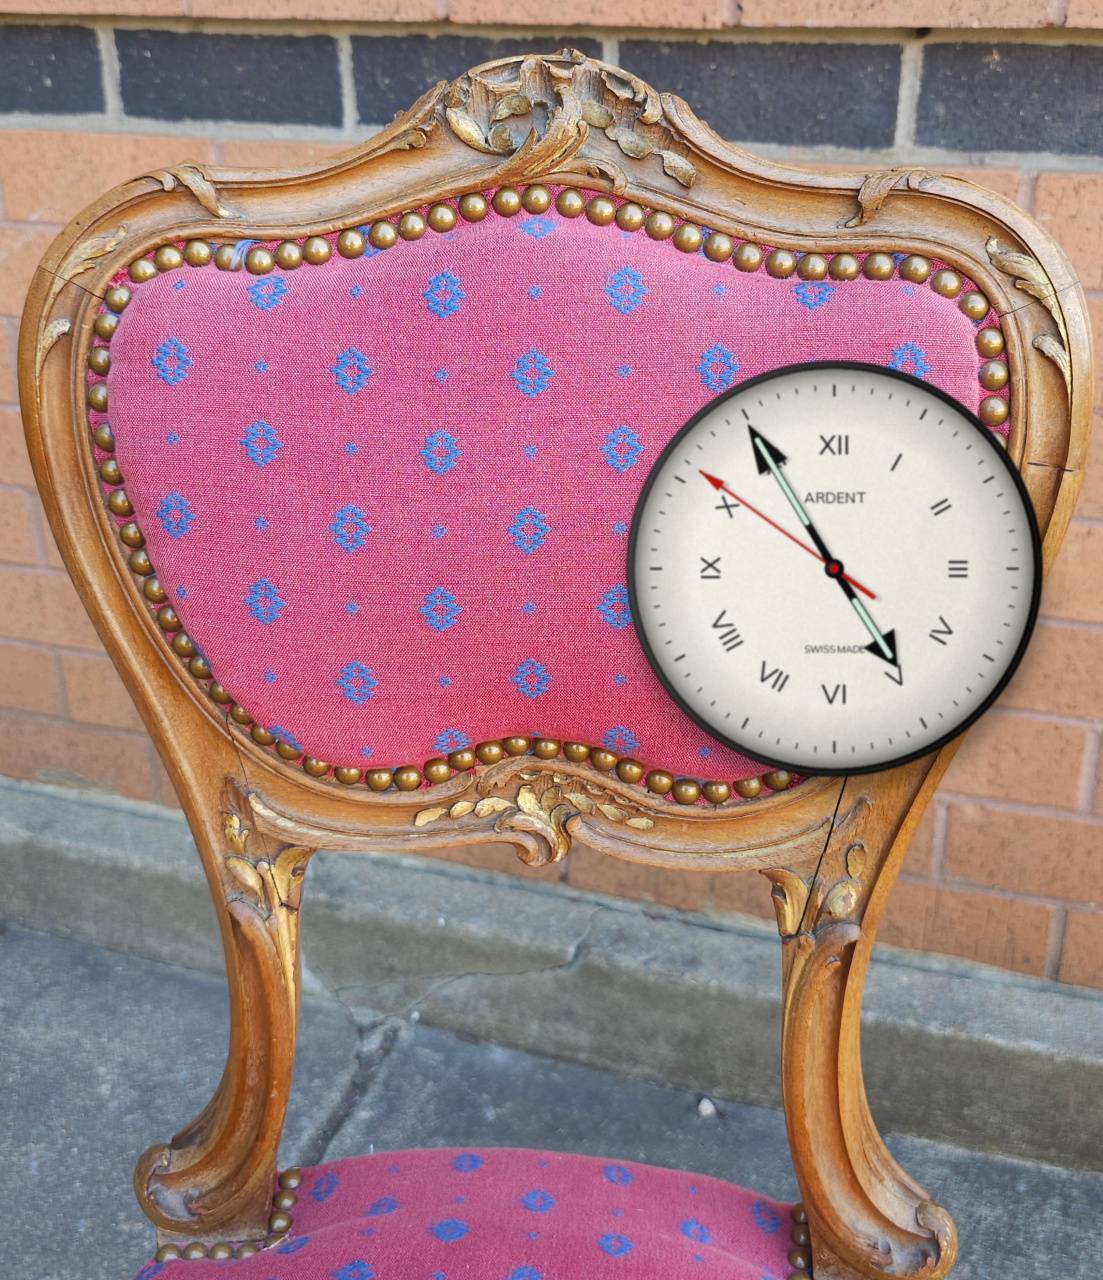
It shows {"hour": 4, "minute": 54, "second": 51}
